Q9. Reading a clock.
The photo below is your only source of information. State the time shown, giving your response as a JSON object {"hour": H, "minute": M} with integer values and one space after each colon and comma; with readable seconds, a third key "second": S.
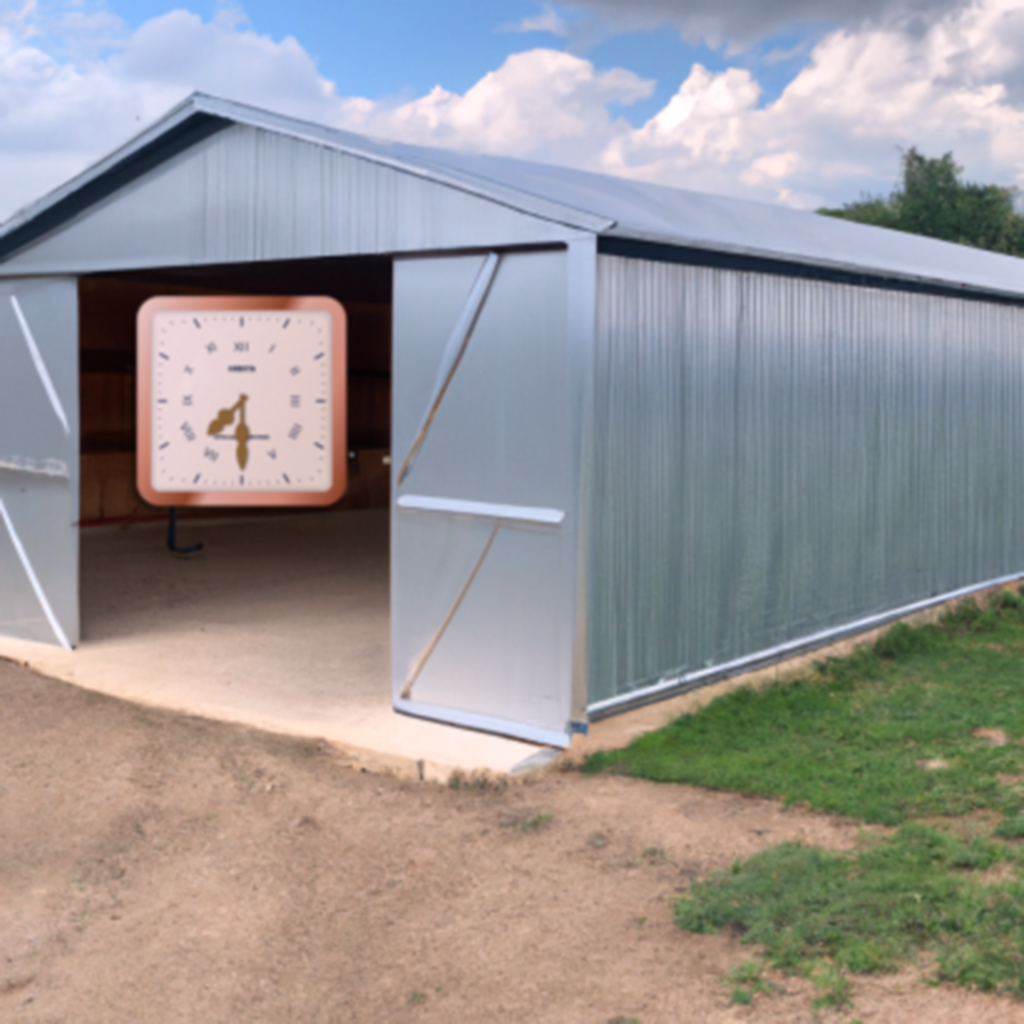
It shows {"hour": 7, "minute": 30}
